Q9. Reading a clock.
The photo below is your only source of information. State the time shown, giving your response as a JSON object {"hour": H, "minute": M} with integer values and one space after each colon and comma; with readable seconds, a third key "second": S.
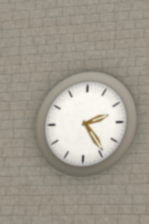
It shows {"hour": 2, "minute": 24}
